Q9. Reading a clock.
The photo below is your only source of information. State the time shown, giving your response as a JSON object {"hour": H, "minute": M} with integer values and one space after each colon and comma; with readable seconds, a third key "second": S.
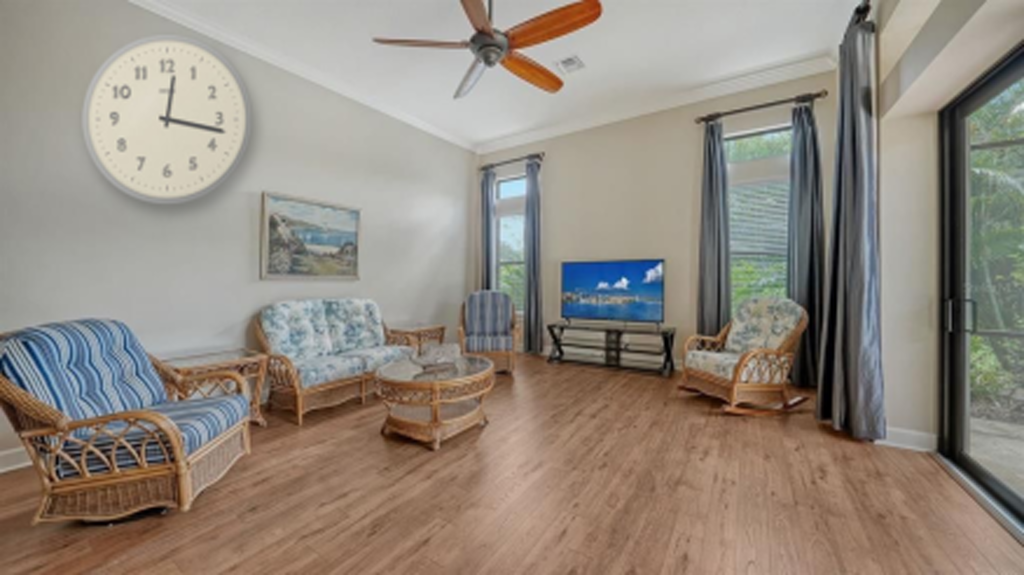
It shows {"hour": 12, "minute": 17}
